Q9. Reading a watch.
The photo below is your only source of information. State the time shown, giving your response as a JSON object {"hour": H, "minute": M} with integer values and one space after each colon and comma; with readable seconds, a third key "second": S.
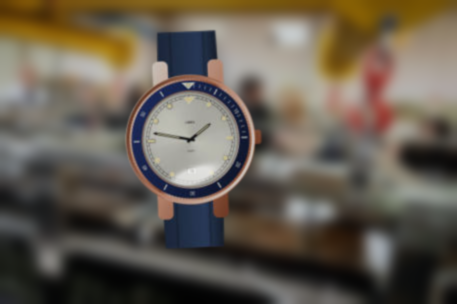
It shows {"hour": 1, "minute": 47}
